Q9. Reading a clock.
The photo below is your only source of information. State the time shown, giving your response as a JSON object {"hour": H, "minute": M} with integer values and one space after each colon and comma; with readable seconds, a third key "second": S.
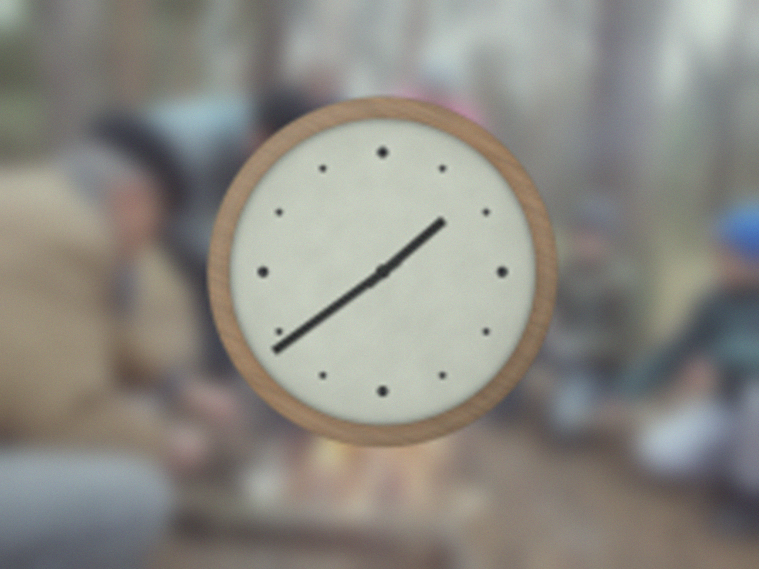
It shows {"hour": 1, "minute": 39}
